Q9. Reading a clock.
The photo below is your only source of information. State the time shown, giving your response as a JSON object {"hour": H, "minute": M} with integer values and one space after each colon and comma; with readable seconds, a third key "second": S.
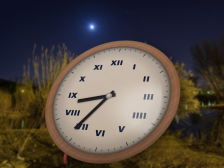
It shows {"hour": 8, "minute": 36}
